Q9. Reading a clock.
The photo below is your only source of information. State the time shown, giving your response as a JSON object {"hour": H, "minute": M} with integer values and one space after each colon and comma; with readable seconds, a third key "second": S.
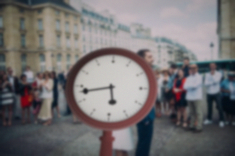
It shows {"hour": 5, "minute": 43}
